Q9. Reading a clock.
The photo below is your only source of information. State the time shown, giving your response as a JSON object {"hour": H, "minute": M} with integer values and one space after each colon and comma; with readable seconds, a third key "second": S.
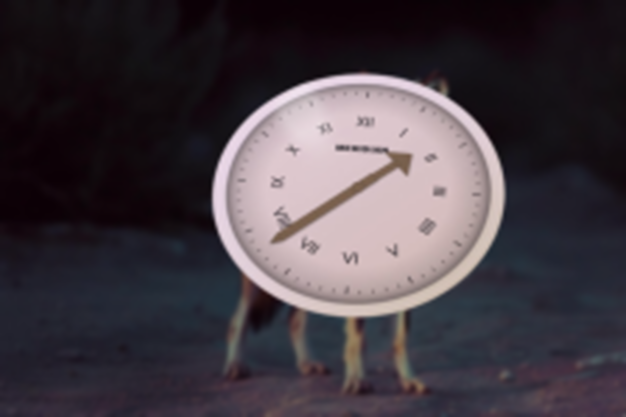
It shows {"hour": 1, "minute": 38}
